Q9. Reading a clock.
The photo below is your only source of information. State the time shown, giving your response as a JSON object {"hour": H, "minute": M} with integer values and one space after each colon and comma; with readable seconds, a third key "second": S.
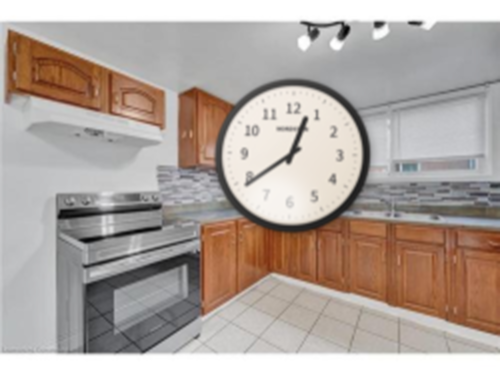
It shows {"hour": 12, "minute": 39}
